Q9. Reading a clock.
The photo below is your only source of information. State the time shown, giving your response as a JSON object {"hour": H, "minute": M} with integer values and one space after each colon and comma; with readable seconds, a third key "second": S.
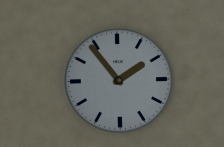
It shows {"hour": 1, "minute": 54}
